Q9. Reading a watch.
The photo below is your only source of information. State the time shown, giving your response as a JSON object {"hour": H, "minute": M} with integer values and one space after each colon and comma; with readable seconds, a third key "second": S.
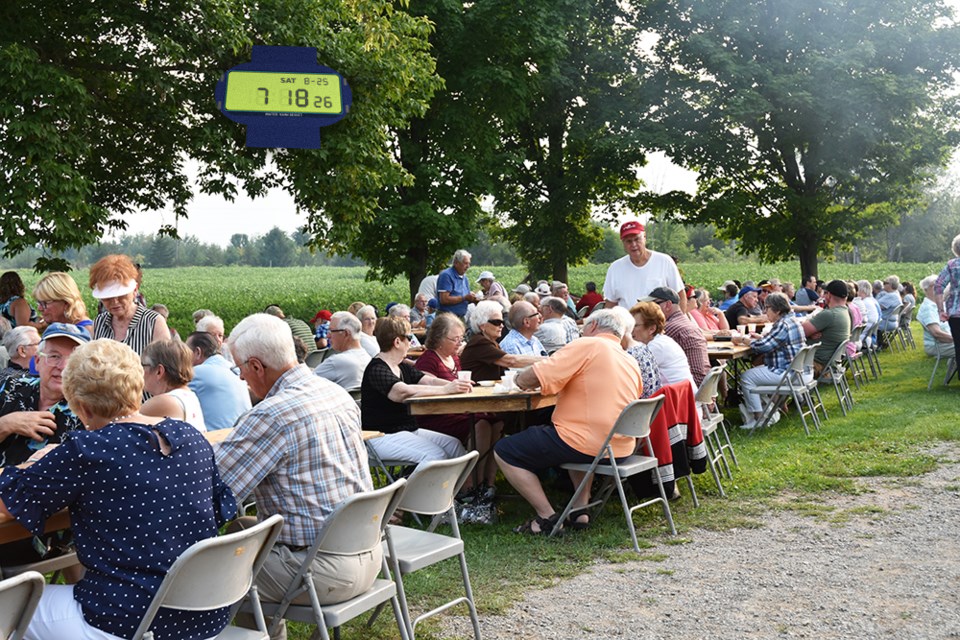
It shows {"hour": 7, "minute": 18, "second": 26}
